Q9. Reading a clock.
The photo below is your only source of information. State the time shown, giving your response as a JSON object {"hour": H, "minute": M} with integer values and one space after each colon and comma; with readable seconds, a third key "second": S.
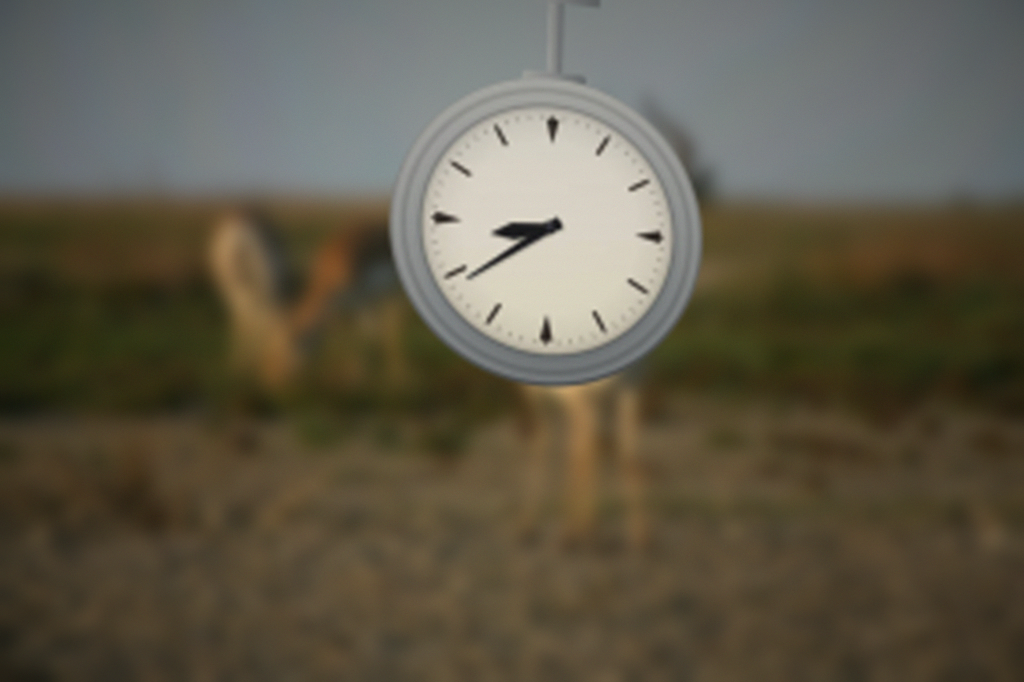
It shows {"hour": 8, "minute": 39}
